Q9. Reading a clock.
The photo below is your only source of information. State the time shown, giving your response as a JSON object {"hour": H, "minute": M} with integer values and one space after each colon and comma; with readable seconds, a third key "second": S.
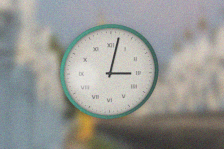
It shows {"hour": 3, "minute": 2}
